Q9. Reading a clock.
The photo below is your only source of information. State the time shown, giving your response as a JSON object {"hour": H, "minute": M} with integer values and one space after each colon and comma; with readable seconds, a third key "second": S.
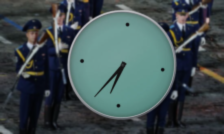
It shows {"hour": 6, "minute": 36}
